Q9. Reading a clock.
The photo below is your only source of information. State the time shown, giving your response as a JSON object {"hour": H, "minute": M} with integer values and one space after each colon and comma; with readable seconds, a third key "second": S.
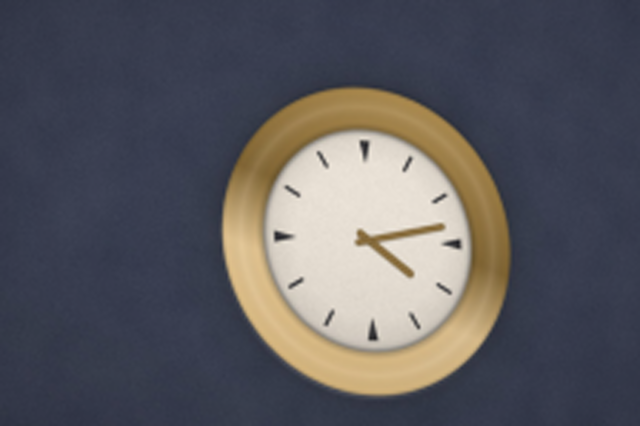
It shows {"hour": 4, "minute": 13}
